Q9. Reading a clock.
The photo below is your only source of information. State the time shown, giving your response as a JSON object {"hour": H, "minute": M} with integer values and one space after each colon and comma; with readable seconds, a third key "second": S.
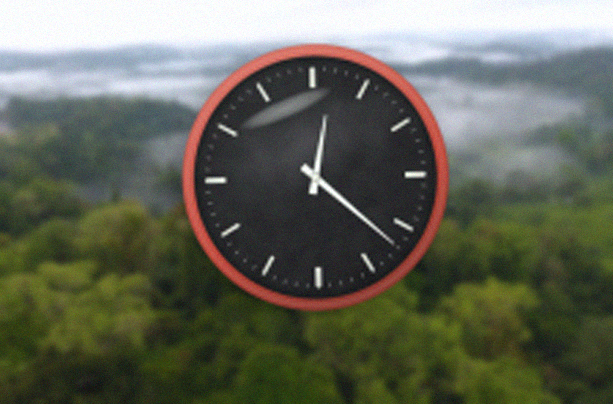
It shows {"hour": 12, "minute": 22}
